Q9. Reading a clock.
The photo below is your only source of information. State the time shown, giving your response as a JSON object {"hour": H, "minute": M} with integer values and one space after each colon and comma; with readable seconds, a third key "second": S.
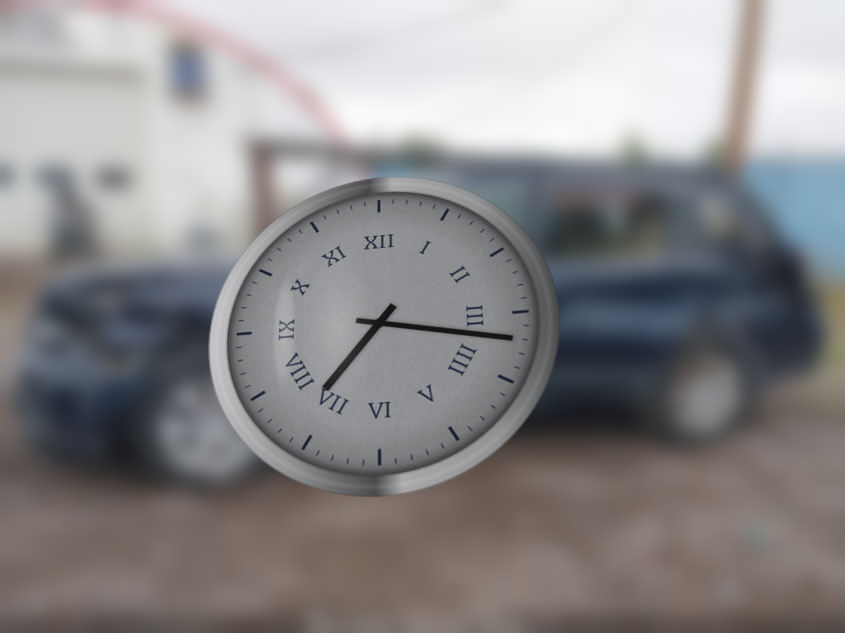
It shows {"hour": 7, "minute": 17}
